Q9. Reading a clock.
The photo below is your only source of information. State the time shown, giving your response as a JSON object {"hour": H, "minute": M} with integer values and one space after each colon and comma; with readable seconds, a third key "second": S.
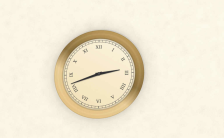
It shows {"hour": 2, "minute": 42}
